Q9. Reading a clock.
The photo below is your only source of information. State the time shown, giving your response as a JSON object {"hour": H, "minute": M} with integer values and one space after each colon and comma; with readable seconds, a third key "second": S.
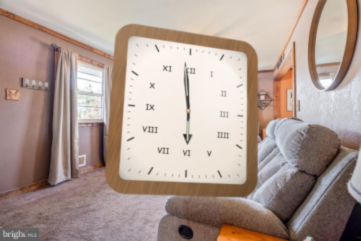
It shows {"hour": 5, "minute": 59}
